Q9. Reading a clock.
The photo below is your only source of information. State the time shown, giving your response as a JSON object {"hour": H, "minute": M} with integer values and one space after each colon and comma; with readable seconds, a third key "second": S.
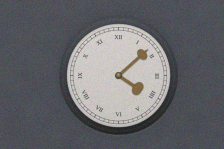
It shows {"hour": 4, "minute": 8}
